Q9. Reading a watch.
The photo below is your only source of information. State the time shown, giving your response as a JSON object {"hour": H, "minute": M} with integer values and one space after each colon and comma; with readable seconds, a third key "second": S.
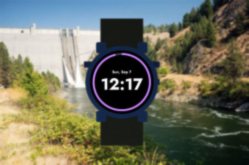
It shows {"hour": 12, "minute": 17}
